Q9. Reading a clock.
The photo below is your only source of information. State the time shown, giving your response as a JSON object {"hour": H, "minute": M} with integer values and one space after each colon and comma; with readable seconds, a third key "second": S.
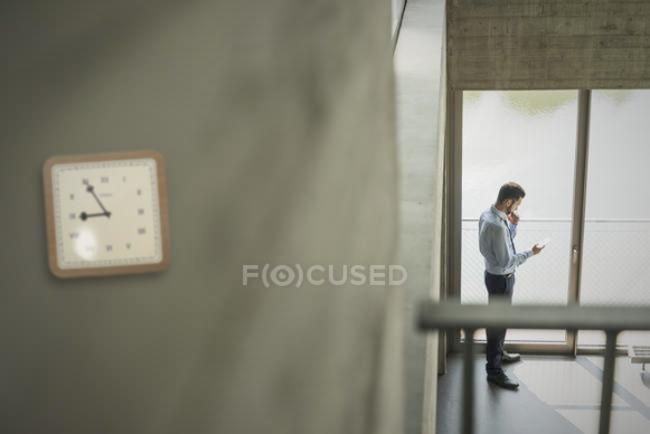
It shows {"hour": 8, "minute": 55}
